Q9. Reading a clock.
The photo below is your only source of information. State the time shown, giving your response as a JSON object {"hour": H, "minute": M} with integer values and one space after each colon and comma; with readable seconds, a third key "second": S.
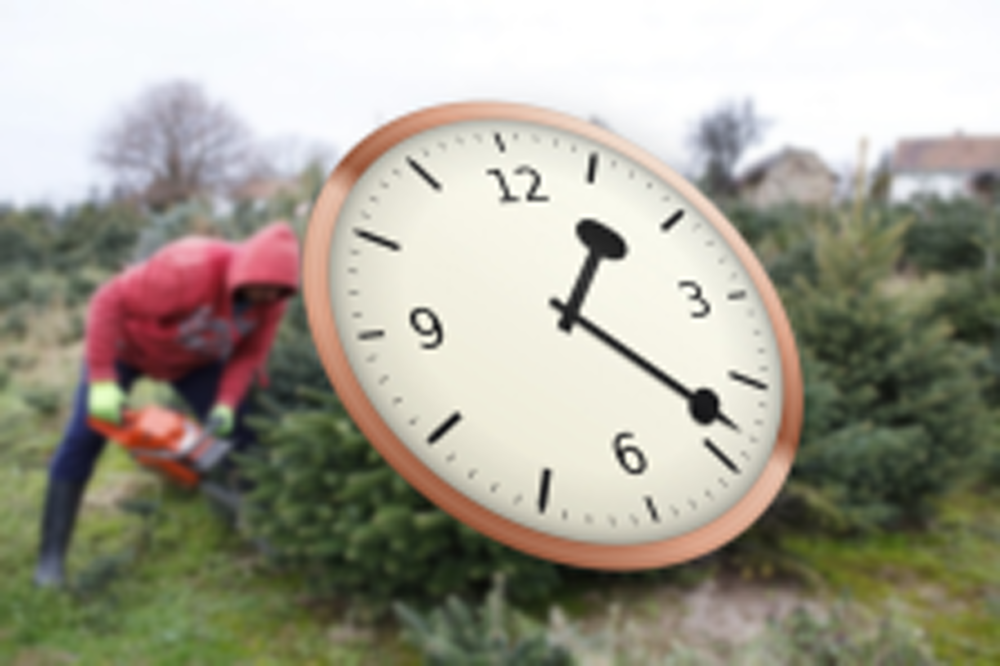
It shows {"hour": 1, "minute": 23}
